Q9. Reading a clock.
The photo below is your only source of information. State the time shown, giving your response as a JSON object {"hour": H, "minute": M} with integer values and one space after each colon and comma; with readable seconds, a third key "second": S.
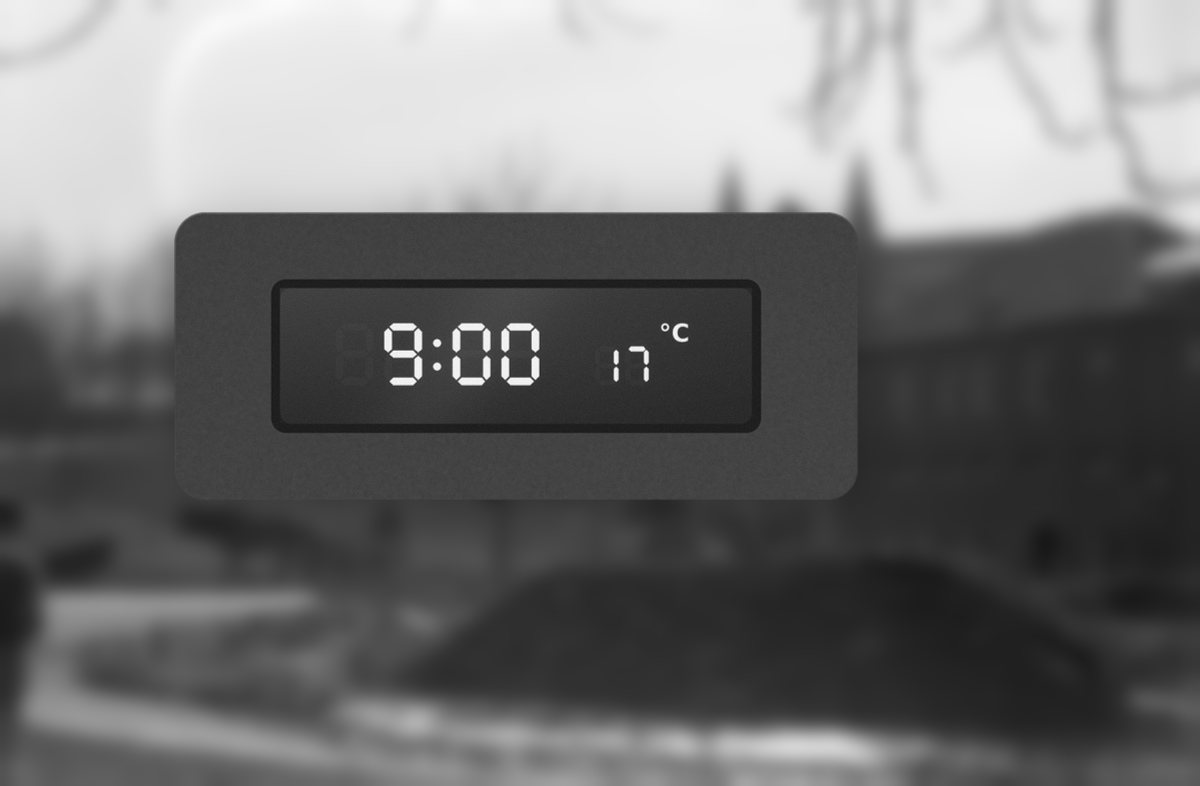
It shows {"hour": 9, "minute": 0}
